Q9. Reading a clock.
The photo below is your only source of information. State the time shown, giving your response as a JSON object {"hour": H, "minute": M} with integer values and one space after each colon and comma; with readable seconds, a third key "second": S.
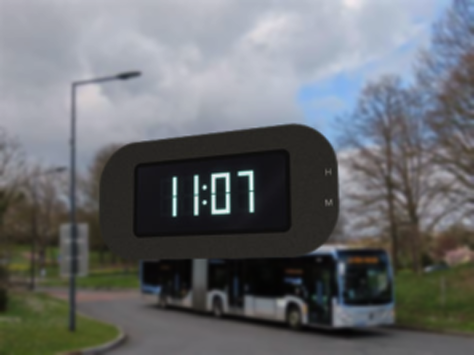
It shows {"hour": 11, "minute": 7}
